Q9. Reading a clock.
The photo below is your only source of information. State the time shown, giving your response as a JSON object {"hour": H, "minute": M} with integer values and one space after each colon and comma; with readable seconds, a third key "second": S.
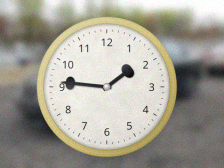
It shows {"hour": 1, "minute": 46}
